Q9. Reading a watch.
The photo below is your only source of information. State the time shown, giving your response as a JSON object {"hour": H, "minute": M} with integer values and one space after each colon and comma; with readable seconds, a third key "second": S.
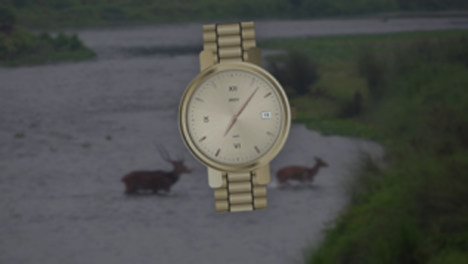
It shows {"hour": 7, "minute": 7}
